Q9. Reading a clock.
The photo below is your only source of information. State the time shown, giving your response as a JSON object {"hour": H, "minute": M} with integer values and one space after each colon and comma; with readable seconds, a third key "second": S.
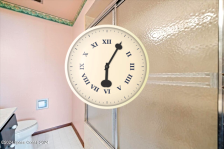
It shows {"hour": 6, "minute": 5}
